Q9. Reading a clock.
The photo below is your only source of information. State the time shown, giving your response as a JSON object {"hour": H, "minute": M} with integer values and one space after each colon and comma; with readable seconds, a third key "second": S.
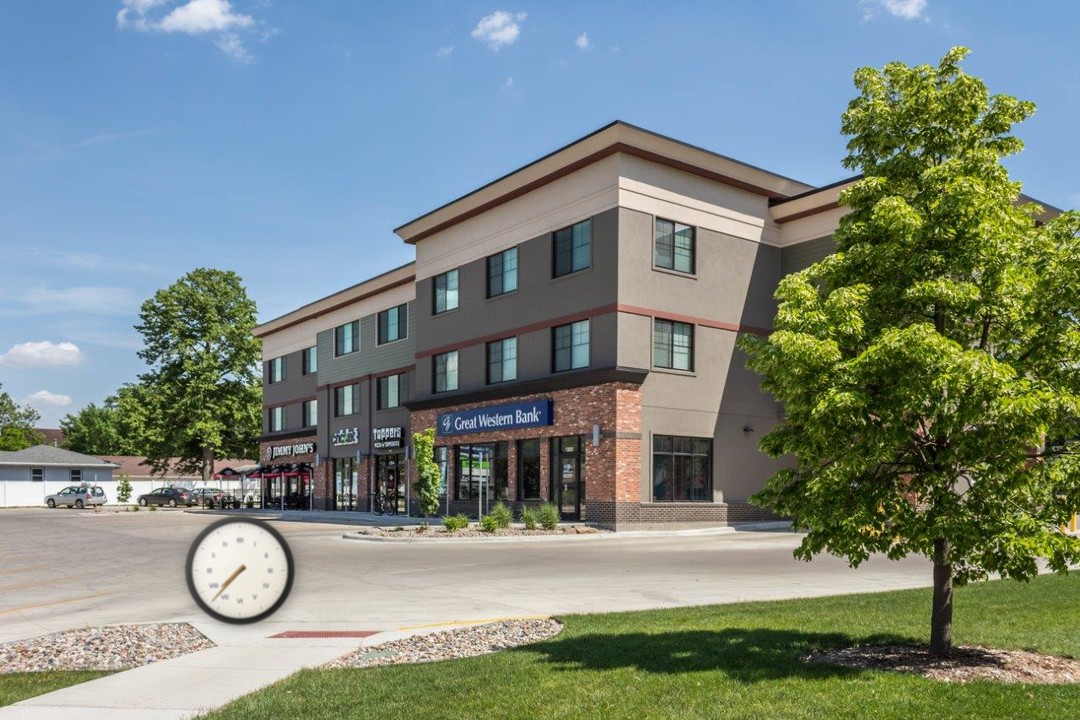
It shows {"hour": 7, "minute": 37}
